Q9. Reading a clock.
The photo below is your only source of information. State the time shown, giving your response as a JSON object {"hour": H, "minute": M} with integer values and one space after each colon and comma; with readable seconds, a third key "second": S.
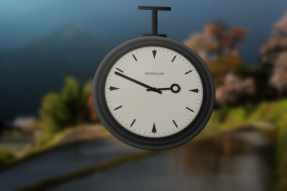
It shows {"hour": 2, "minute": 49}
